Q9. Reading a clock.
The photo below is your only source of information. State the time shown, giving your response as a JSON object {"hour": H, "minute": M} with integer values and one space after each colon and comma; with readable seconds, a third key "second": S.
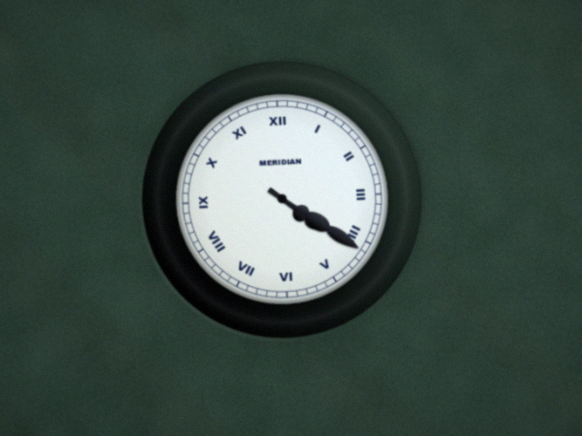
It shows {"hour": 4, "minute": 21}
